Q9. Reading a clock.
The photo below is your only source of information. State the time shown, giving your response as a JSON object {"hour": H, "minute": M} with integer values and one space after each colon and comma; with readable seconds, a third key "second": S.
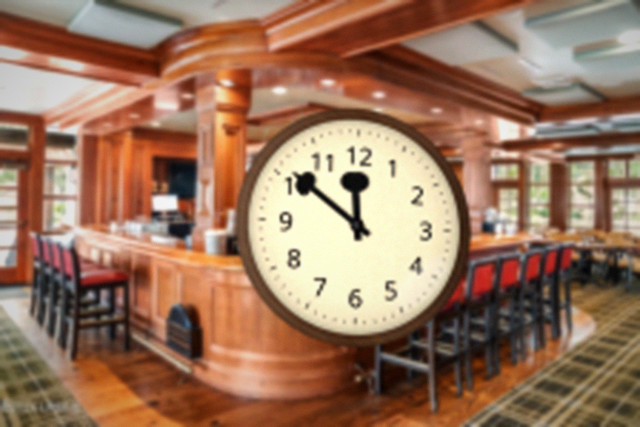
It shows {"hour": 11, "minute": 51}
